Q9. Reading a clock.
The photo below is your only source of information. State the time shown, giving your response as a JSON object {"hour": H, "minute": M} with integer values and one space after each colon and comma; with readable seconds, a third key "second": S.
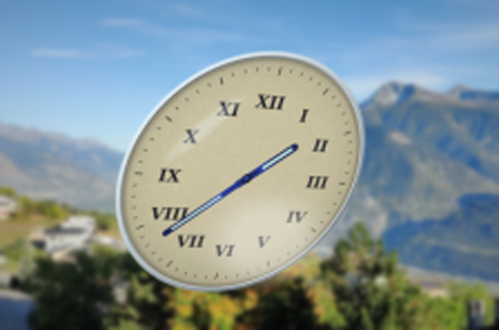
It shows {"hour": 1, "minute": 38}
